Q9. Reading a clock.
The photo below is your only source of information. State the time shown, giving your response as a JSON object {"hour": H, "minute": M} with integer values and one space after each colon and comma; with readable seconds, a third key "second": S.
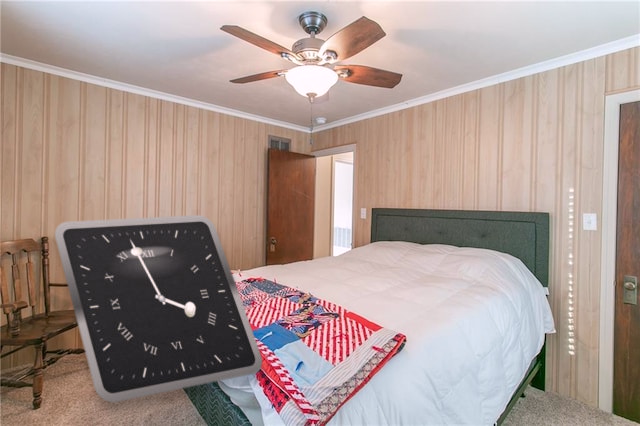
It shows {"hour": 3, "minute": 58}
